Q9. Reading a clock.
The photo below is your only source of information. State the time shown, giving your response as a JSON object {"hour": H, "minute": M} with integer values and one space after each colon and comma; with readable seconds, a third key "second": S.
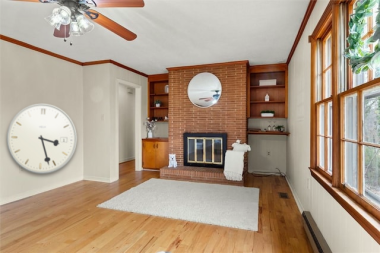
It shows {"hour": 3, "minute": 27}
